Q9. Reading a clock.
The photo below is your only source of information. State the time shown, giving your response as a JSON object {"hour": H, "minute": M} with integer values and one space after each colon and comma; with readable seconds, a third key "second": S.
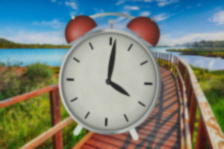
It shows {"hour": 4, "minute": 1}
